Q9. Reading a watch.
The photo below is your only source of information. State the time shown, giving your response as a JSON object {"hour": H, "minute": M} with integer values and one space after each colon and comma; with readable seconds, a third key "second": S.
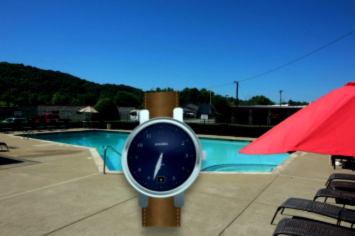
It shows {"hour": 6, "minute": 33}
